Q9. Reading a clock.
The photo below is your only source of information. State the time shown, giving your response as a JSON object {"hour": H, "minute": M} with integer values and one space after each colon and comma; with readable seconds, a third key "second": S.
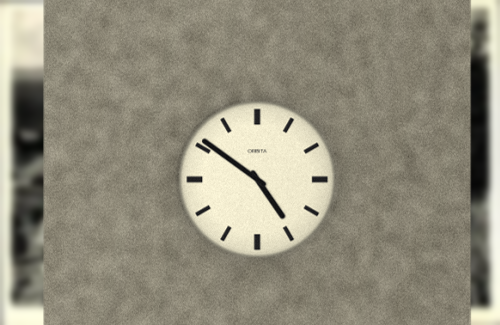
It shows {"hour": 4, "minute": 51}
